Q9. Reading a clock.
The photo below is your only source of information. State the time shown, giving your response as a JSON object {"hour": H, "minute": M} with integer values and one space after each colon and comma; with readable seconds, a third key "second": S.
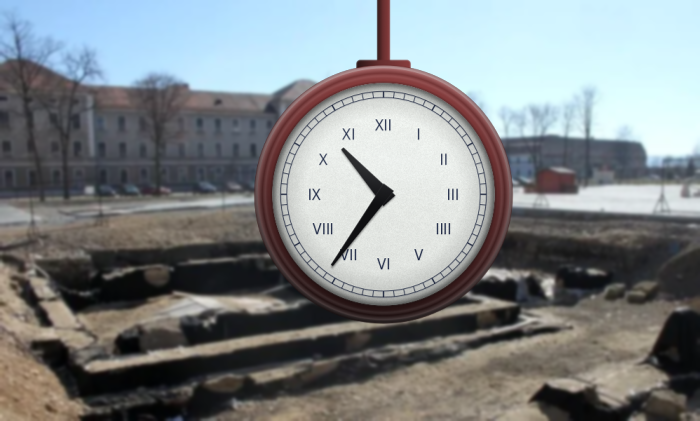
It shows {"hour": 10, "minute": 36}
